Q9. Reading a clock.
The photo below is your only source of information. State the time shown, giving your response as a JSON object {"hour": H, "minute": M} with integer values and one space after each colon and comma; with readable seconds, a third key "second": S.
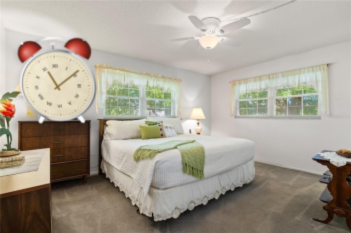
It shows {"hour": 11, "minute": 9}
